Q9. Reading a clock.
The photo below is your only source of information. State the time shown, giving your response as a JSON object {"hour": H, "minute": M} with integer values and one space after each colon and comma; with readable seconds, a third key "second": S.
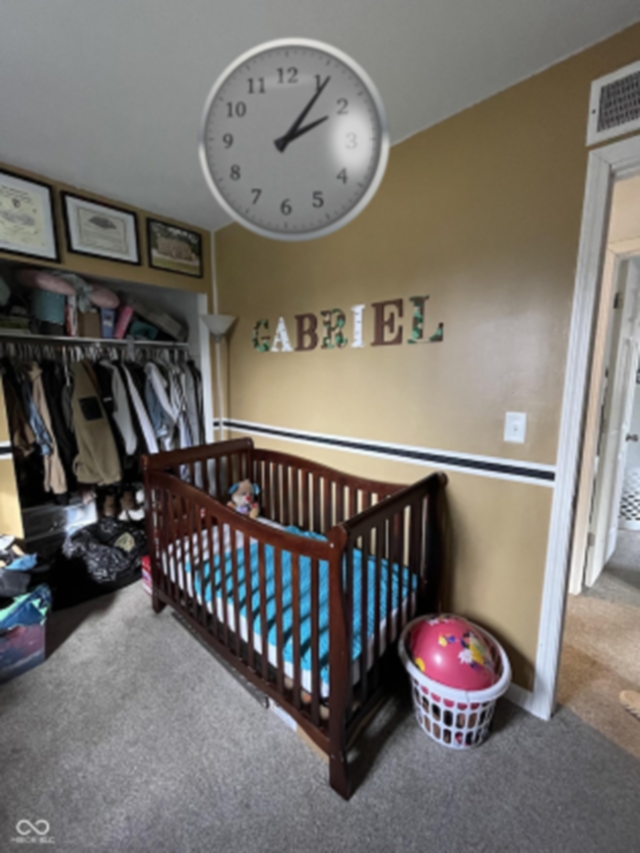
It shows {"hour": 2, "minute": 6}
